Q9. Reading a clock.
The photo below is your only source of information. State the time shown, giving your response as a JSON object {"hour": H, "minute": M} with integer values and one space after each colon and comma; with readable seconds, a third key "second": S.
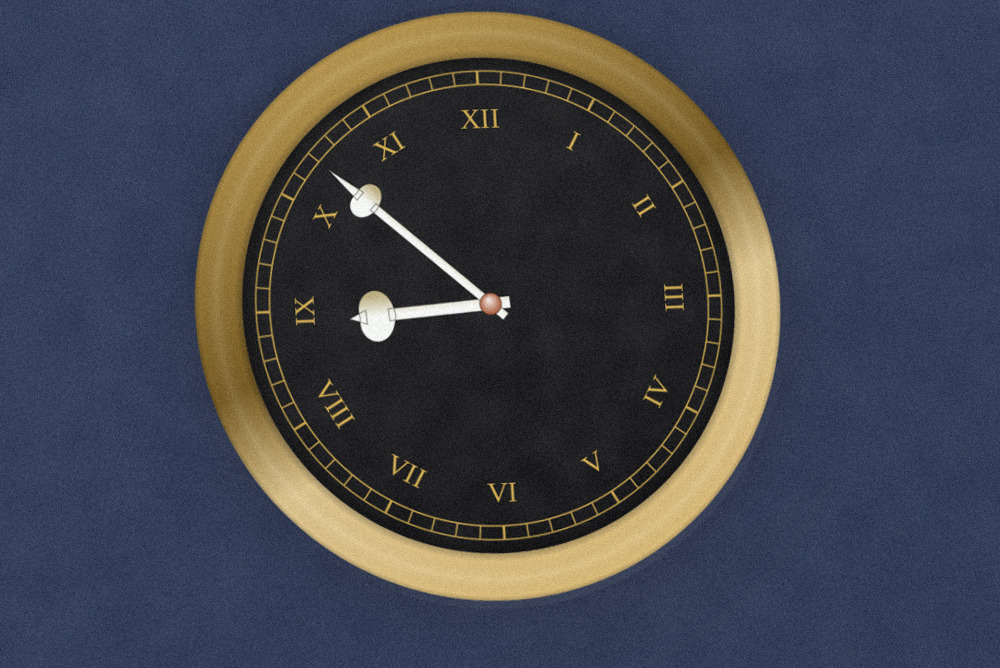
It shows {"hour": 8, "minute": 52}
